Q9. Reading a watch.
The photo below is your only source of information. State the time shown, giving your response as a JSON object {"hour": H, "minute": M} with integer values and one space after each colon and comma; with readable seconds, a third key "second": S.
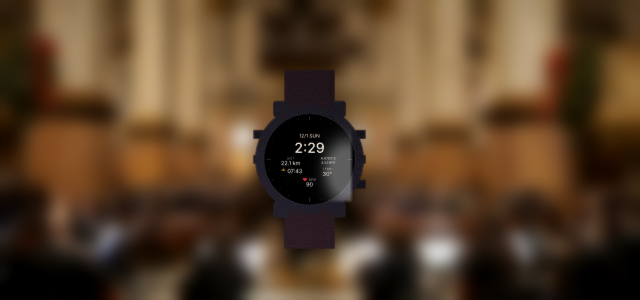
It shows {"hour": 2, "minute": 29}
